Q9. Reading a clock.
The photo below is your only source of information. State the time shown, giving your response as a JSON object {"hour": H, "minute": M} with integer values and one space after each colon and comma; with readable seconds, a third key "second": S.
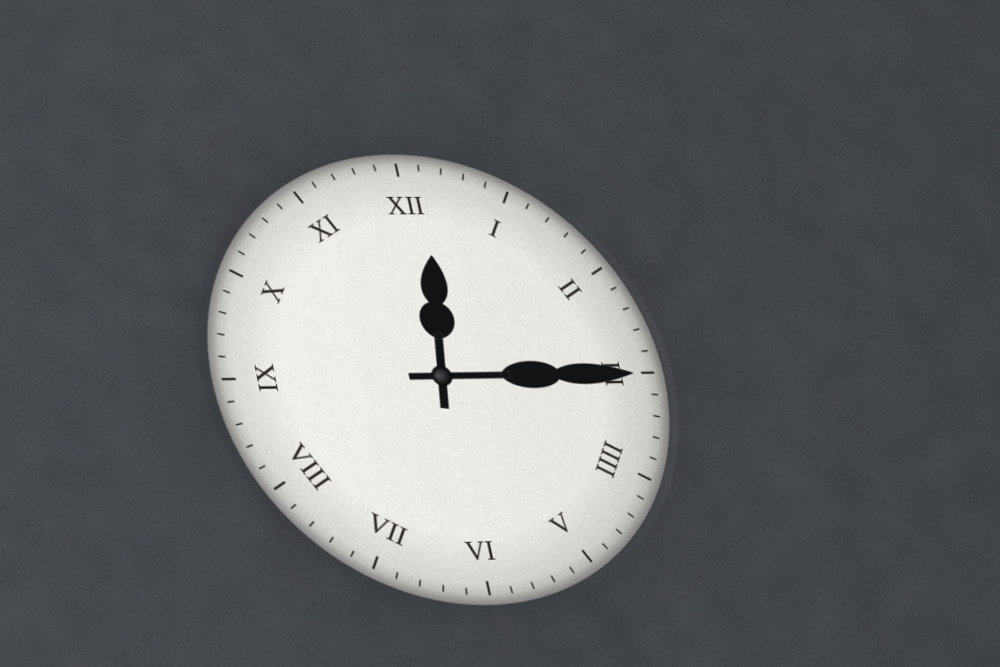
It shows {"hour": 12, "minute": 15}
